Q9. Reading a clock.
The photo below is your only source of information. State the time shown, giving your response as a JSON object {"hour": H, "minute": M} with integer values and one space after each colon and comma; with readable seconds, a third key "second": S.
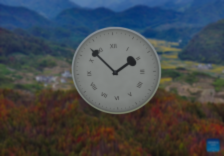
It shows {"hour": 1, "minute": 53}
